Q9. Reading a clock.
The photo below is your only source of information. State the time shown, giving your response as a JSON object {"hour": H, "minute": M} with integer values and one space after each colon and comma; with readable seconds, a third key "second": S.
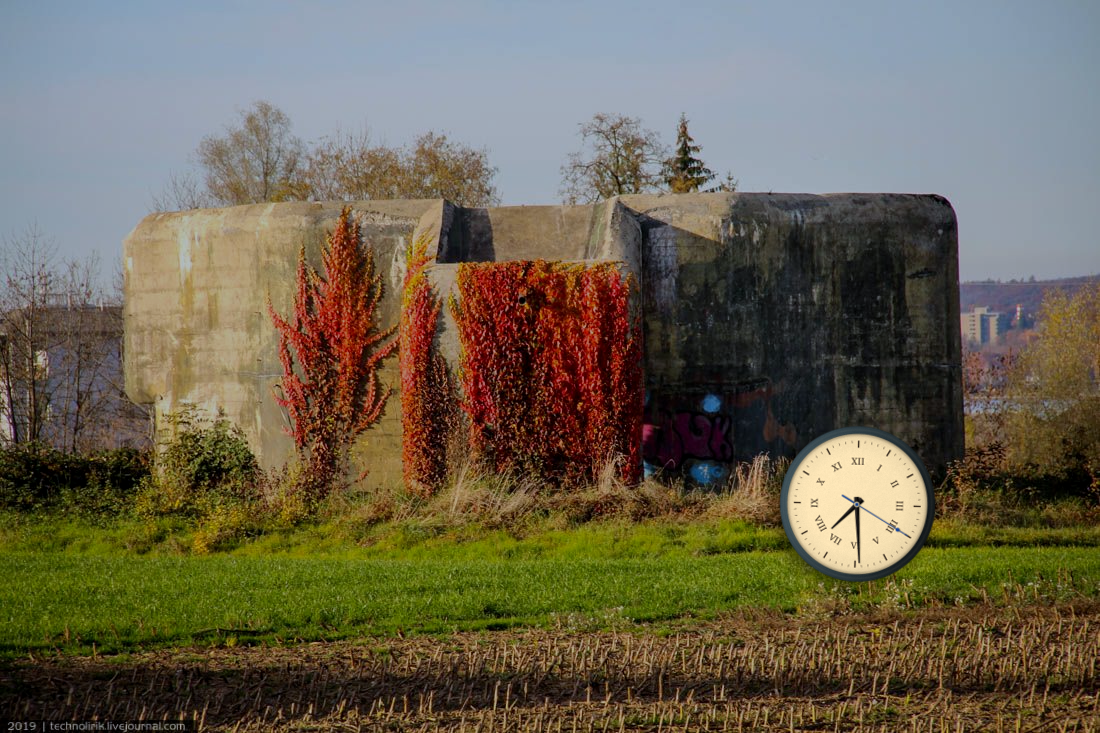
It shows {"hour": 7, "minute": 29, "second": 20}
